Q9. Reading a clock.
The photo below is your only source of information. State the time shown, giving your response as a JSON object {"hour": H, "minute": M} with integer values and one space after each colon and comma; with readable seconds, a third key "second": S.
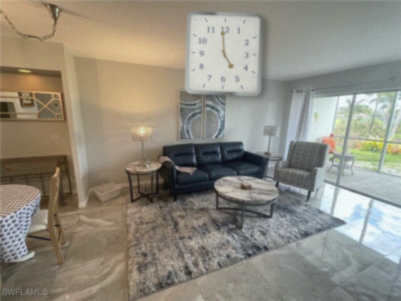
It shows {"hour": 4, "minute": 59}
